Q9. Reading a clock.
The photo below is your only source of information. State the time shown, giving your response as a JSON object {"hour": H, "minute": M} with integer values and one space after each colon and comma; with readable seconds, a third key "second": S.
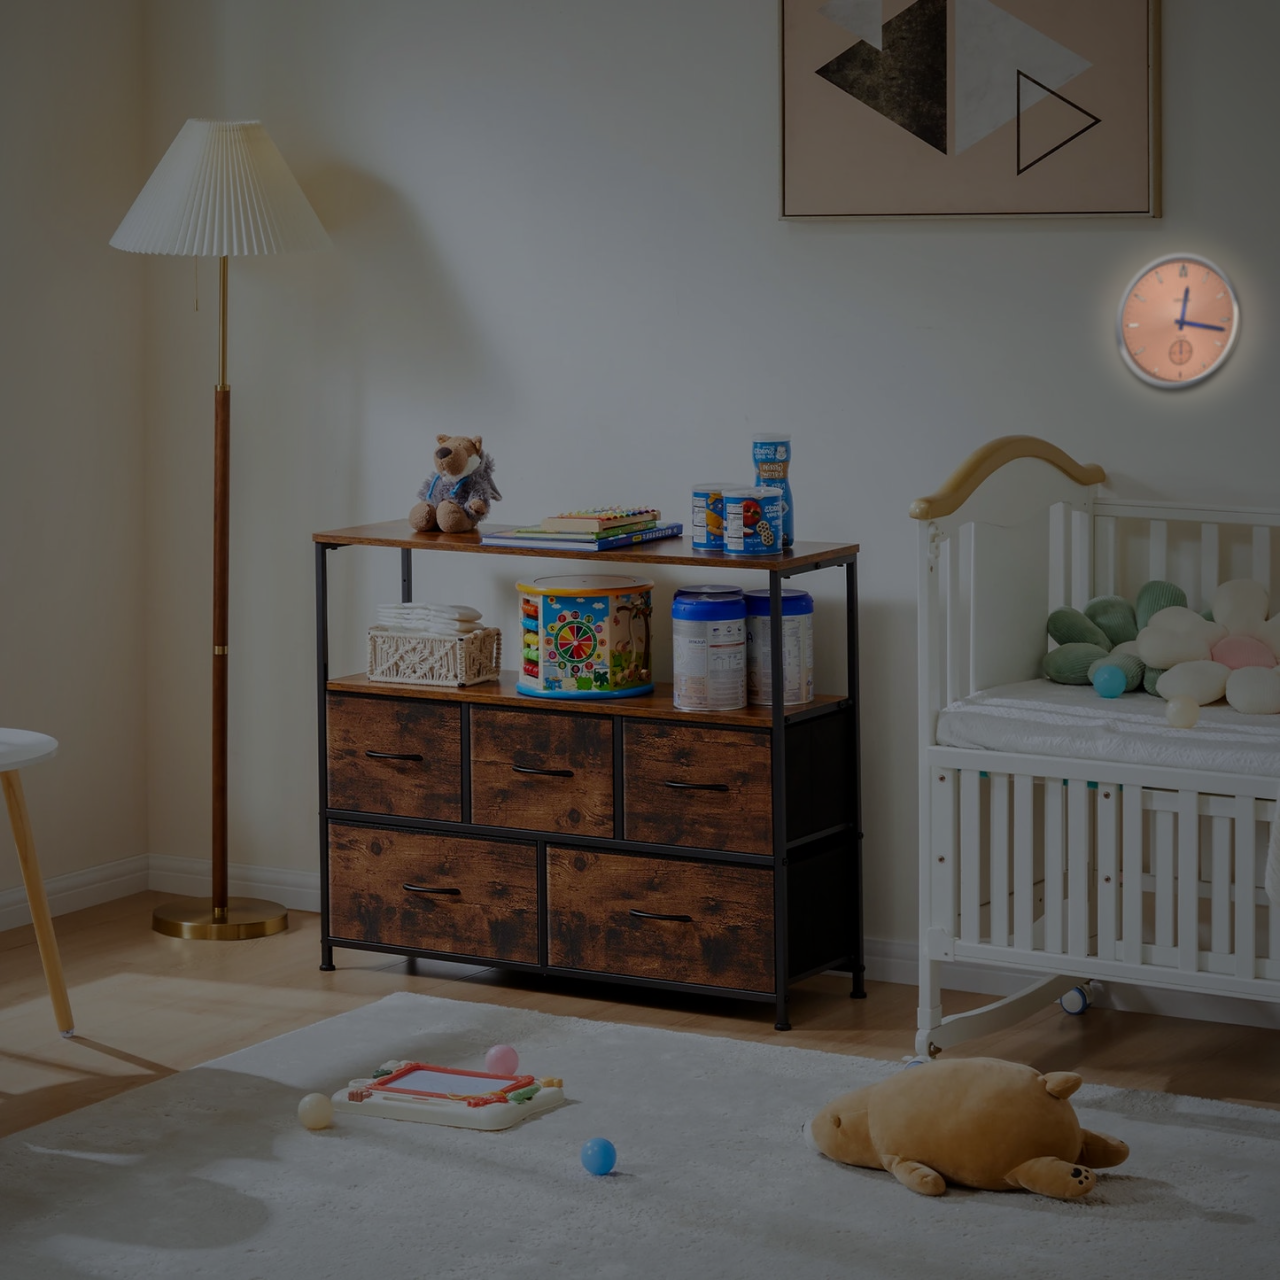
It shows {"hour": 12, "minute": 17}
